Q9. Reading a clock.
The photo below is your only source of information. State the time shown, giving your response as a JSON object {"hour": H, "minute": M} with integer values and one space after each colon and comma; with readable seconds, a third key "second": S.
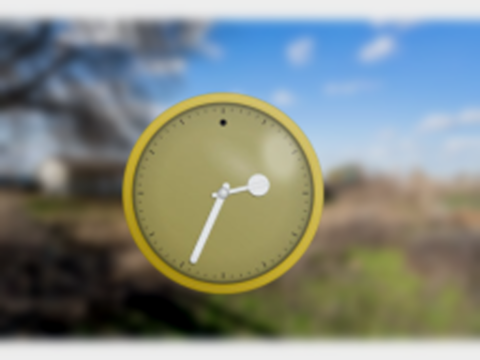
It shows {"hour": 2, "minute": 34}
